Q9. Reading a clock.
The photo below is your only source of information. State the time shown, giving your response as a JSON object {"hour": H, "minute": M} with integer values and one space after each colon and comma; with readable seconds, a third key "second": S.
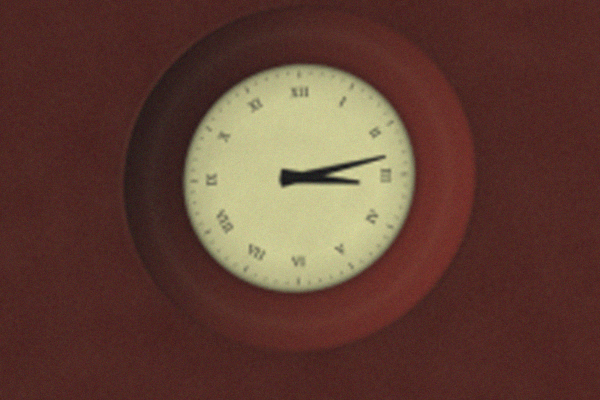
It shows {"hour": 3, "minute": 13}
